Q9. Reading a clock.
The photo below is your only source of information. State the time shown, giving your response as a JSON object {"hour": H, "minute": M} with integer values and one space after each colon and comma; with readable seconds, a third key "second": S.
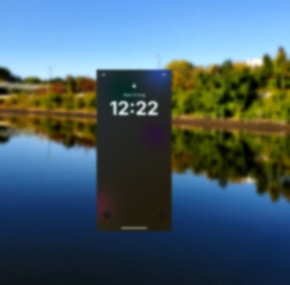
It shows {"hour": 12, "minute": 22}
